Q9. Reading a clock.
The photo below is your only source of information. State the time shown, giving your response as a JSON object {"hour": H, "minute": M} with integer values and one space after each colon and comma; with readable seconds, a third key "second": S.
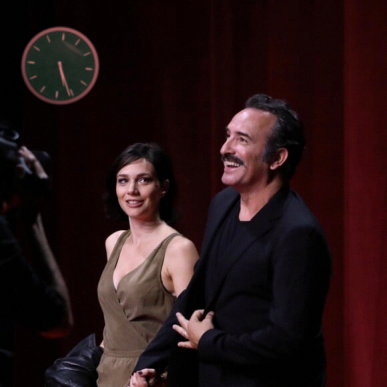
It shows {"hour": 5, "minute": 26}
